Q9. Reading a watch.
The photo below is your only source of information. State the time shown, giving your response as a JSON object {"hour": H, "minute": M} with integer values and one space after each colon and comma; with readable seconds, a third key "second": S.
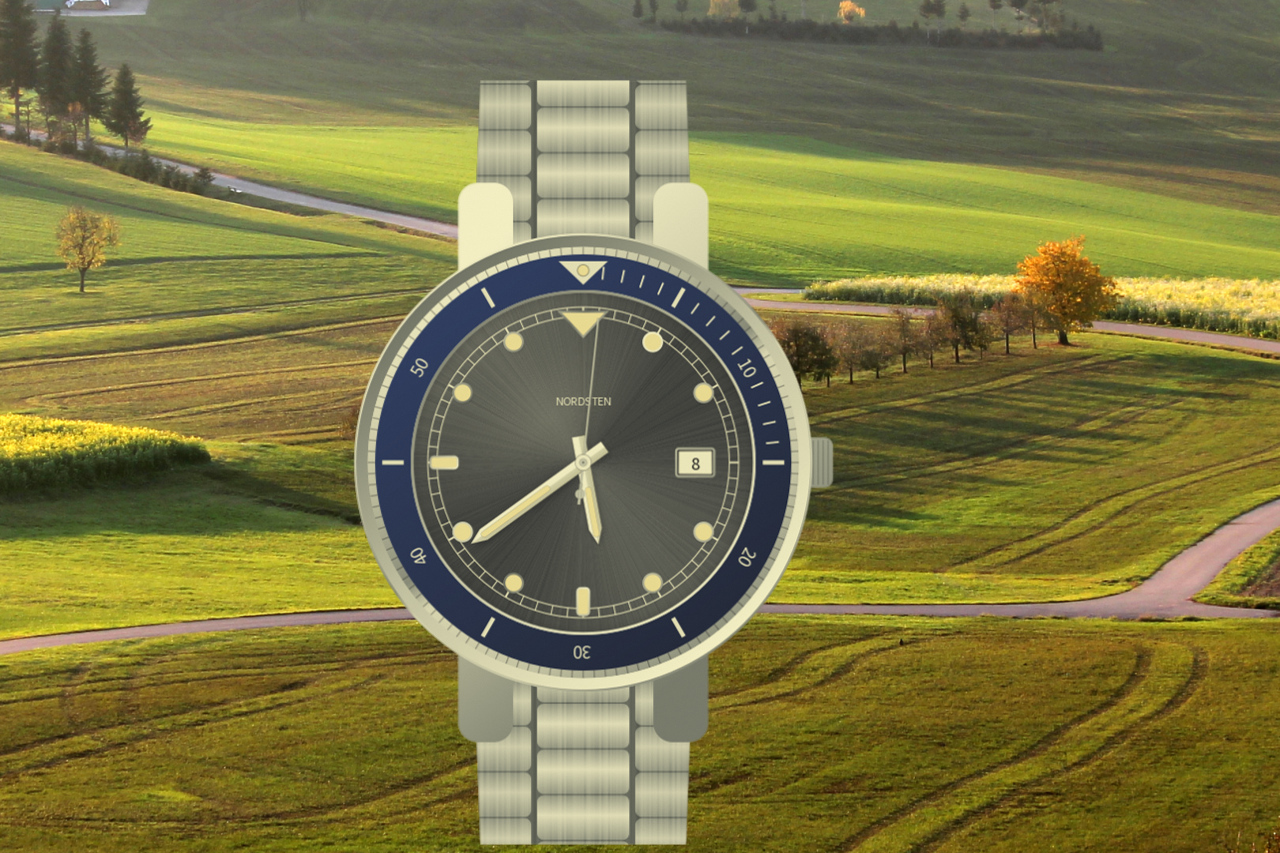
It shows {"hour": 5, "minute": 39, "second": 1}
